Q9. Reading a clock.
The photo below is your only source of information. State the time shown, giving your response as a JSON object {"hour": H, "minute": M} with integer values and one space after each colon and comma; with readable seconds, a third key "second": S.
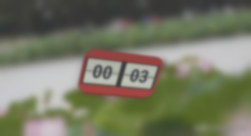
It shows {"hour": 0, "minute": 3}
